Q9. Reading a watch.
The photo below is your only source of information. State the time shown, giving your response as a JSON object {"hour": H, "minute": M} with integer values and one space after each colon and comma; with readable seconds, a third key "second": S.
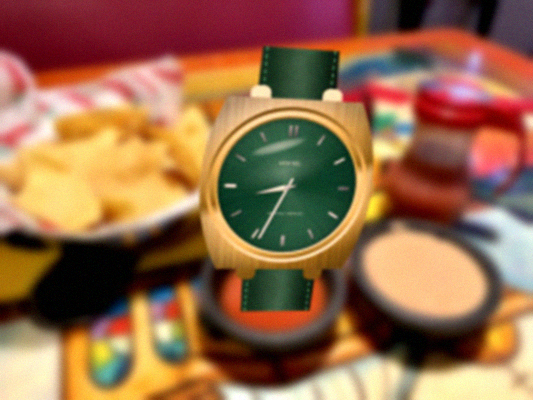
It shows {"hour": 8, "minute": 34}
